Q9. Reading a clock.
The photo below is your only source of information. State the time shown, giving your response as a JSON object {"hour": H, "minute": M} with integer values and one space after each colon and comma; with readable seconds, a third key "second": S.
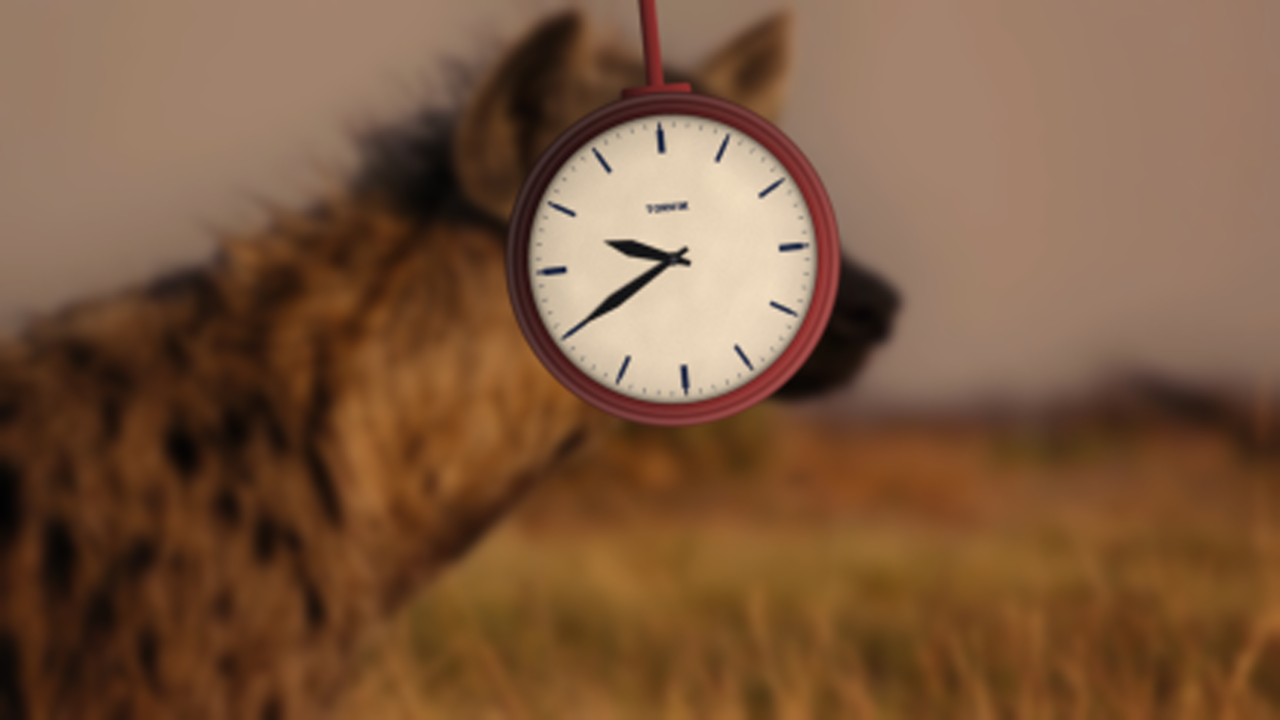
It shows {"hour": 9, "minute": 40}
